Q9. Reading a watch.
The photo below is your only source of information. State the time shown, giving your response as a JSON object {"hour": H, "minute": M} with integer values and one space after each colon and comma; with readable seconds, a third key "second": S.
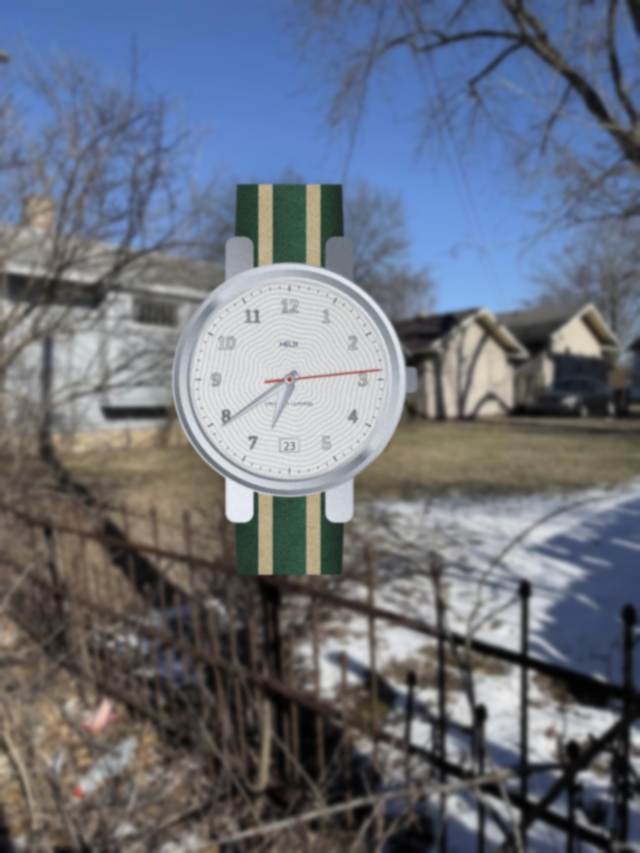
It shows {"hour": 6, "minute": 39, "second": 14}
